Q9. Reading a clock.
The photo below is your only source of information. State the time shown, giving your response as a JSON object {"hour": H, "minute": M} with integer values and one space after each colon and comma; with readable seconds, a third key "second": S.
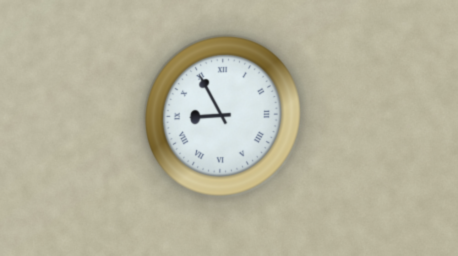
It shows {"hour": 8, "minute": 55}
